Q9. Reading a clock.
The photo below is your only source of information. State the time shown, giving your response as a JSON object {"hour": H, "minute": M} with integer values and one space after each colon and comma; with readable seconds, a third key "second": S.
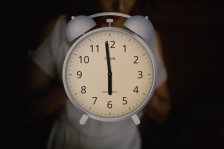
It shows {"hour": 5, "minute": 59}
